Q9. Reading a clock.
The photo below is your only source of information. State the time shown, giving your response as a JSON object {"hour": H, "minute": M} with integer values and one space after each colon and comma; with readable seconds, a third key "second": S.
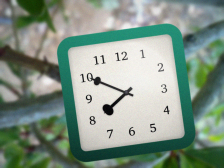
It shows {"hour": 7, "minute": 50}
